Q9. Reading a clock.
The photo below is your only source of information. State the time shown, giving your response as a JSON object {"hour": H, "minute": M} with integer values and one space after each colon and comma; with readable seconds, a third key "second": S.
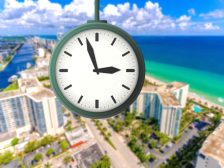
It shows {"hour": 2, "minute": 57}
